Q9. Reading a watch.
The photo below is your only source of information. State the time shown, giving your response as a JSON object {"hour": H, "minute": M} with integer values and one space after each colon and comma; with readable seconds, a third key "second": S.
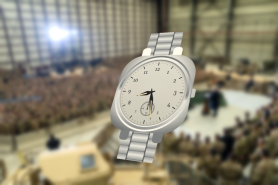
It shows {"hour": 8, "minute": 28}
